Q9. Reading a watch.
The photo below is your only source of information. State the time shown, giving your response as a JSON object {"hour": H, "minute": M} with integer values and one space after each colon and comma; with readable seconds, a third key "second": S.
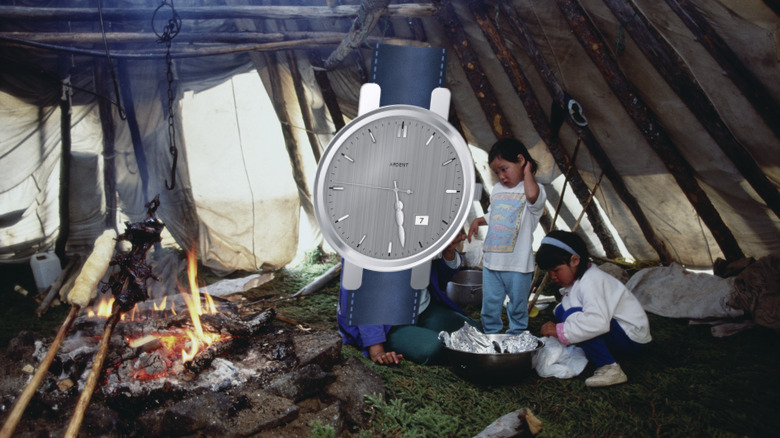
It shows {"hour": 5, "minute": 27, "second": 46}
